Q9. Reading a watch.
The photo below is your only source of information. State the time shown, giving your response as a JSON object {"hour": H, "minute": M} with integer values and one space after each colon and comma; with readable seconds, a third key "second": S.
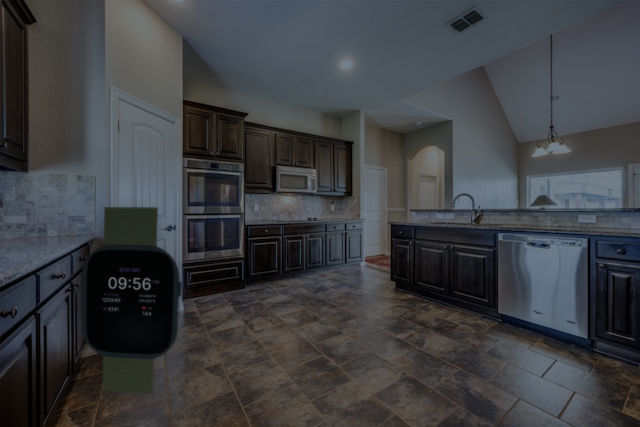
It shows {"hour": 9, "minute": 56}
